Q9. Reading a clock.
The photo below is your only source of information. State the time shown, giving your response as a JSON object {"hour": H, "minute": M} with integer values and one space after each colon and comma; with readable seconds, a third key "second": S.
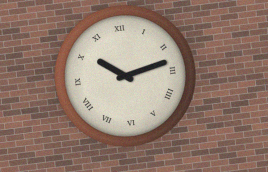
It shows {"hour": 10, "minute": 13}
